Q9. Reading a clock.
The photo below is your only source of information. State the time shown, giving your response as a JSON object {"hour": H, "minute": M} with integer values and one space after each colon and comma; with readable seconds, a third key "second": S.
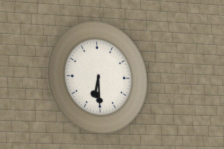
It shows {"hour": 6, "minute": 30}
